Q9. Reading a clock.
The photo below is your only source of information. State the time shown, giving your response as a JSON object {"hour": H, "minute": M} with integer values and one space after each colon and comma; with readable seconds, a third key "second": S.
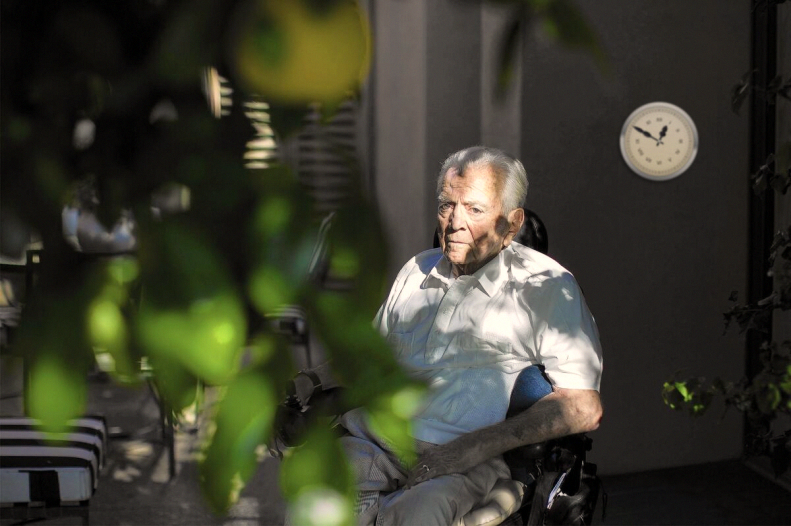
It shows {"hour": 12, "minute": 50}
